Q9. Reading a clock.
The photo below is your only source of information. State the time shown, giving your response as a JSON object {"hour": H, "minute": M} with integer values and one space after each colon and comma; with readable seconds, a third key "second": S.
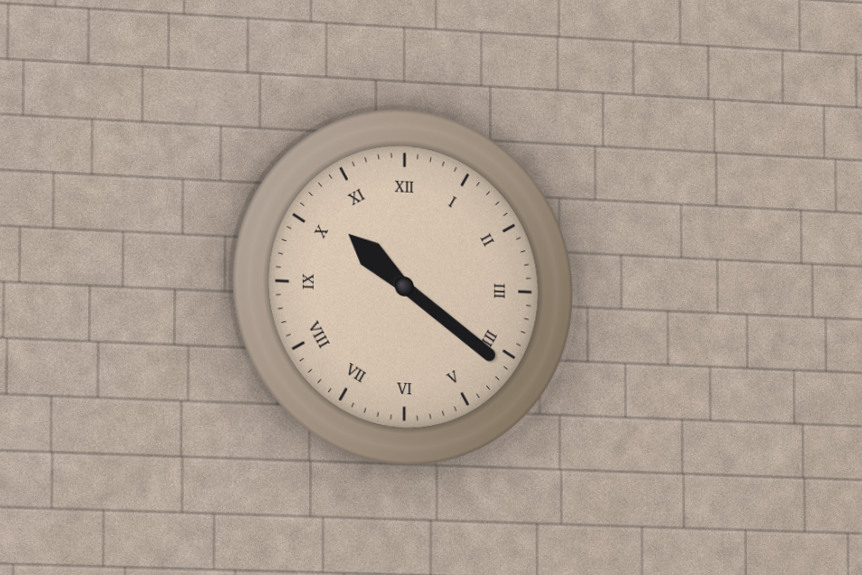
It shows {"hour": 10, "minute": 21}
